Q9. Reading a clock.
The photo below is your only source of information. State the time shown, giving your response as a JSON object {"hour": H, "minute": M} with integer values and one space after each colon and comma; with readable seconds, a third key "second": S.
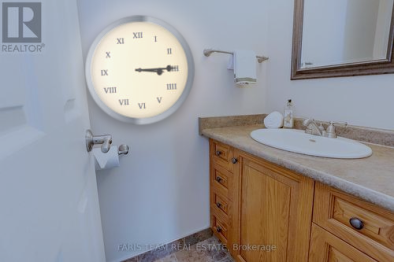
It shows {"hour": 3, "minute": 15}
